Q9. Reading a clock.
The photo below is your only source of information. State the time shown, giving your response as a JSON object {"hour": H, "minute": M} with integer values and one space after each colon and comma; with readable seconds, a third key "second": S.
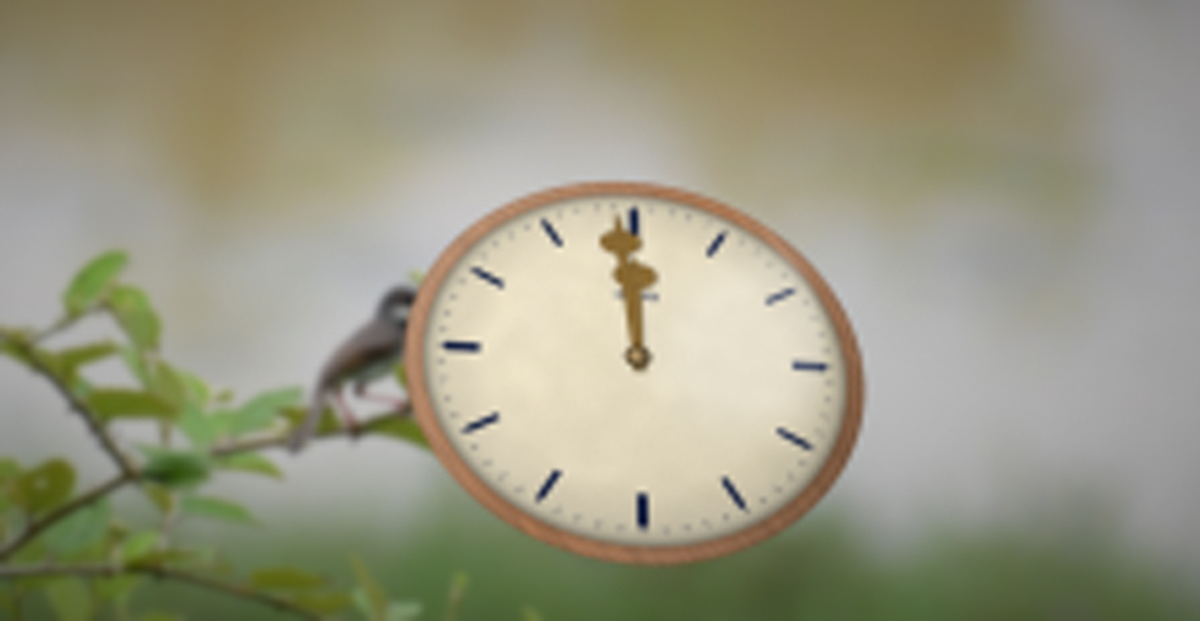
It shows {"hour": 11, "minute": 59}
